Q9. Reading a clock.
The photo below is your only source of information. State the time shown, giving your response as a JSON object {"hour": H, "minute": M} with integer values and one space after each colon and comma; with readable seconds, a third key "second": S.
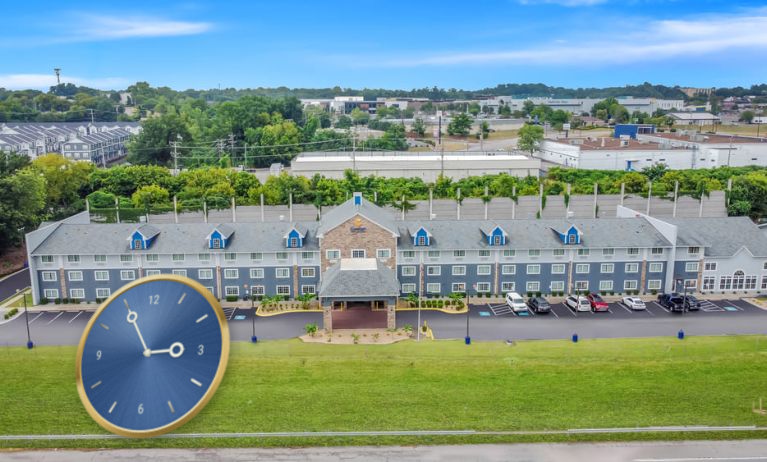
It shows {"hour": 2, "minute": 55}
